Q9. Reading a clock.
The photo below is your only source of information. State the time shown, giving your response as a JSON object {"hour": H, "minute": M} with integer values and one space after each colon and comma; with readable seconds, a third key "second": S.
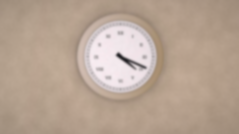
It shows {"hour": 4, "minute": 19}
